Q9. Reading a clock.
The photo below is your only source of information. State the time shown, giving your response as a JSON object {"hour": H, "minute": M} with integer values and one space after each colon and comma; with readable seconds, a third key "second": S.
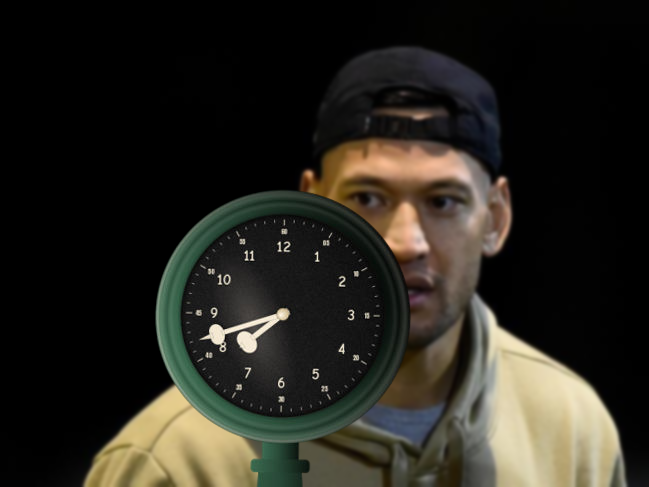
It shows {"hour": 7, "minute": 42}
